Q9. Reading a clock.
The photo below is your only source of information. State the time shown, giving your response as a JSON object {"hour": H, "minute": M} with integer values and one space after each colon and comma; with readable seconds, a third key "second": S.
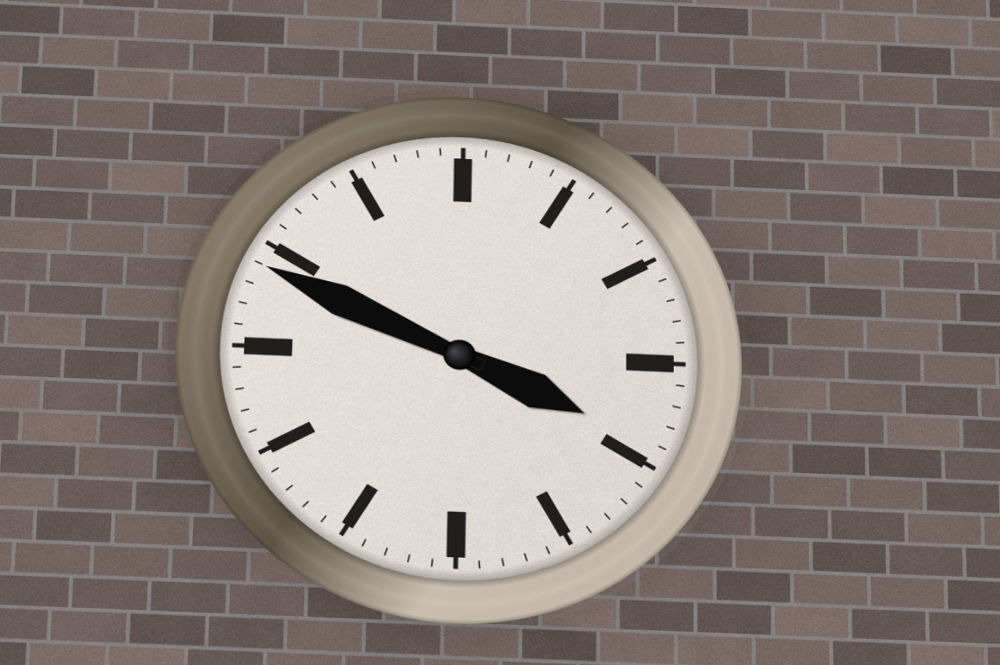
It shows {"hour": 3, "minute": 49}
